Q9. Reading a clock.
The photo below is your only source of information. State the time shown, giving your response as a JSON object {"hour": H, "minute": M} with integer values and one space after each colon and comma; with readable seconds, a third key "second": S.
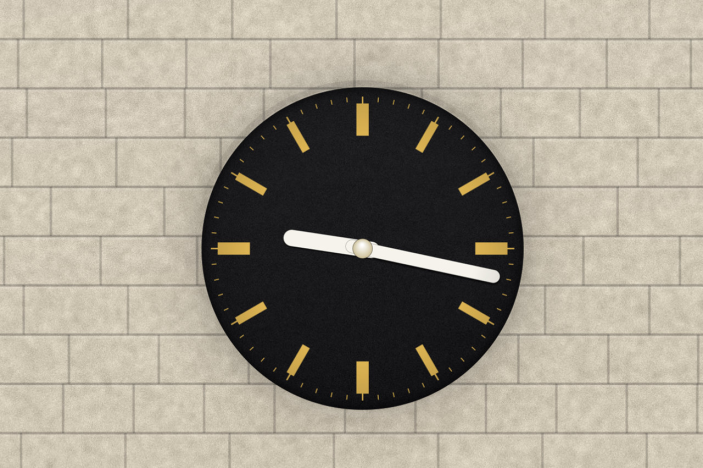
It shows {"hour": 9, "minute": 17}
